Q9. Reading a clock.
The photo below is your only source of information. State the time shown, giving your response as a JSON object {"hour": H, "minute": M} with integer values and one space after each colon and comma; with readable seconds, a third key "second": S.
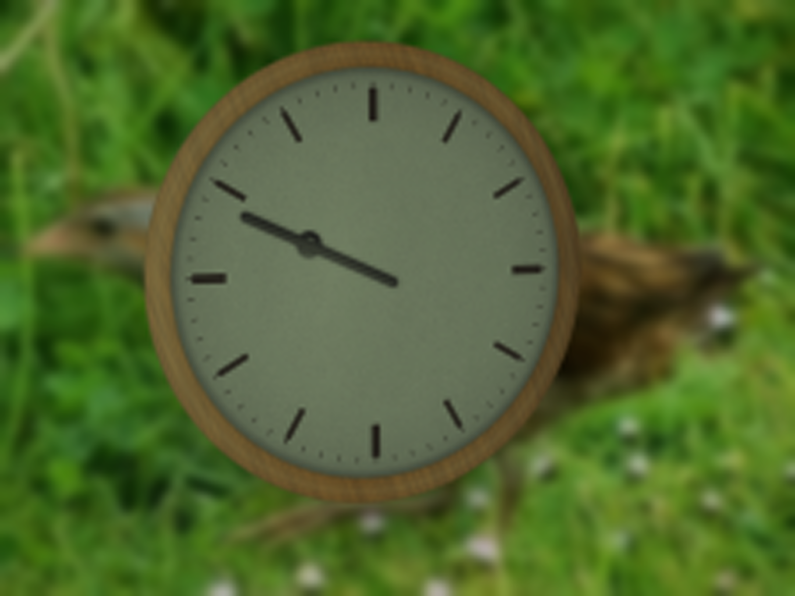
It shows {"hour": 9, "minute": 49}
